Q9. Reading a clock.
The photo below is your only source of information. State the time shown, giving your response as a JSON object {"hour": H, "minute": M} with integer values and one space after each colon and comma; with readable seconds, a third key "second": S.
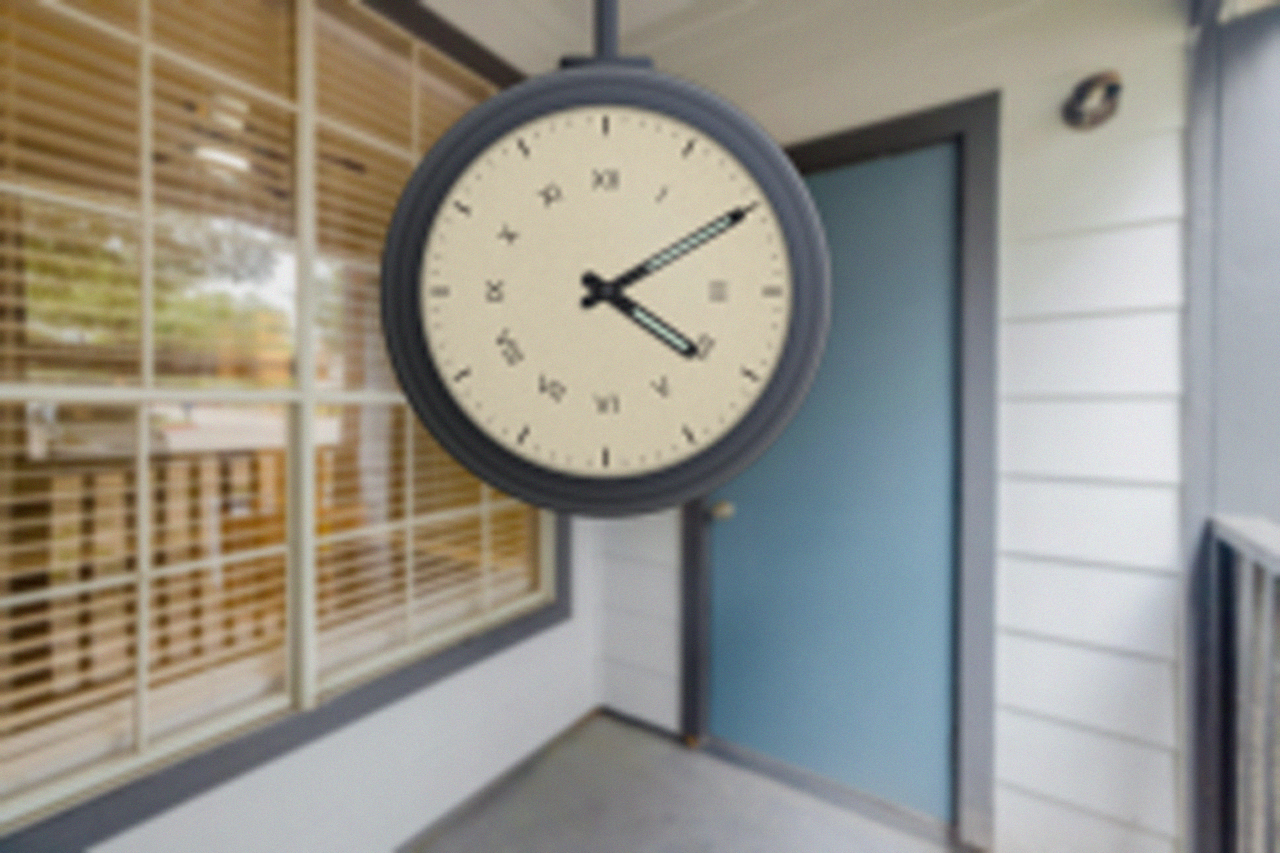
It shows {"hour": 4, "minute": 10}
